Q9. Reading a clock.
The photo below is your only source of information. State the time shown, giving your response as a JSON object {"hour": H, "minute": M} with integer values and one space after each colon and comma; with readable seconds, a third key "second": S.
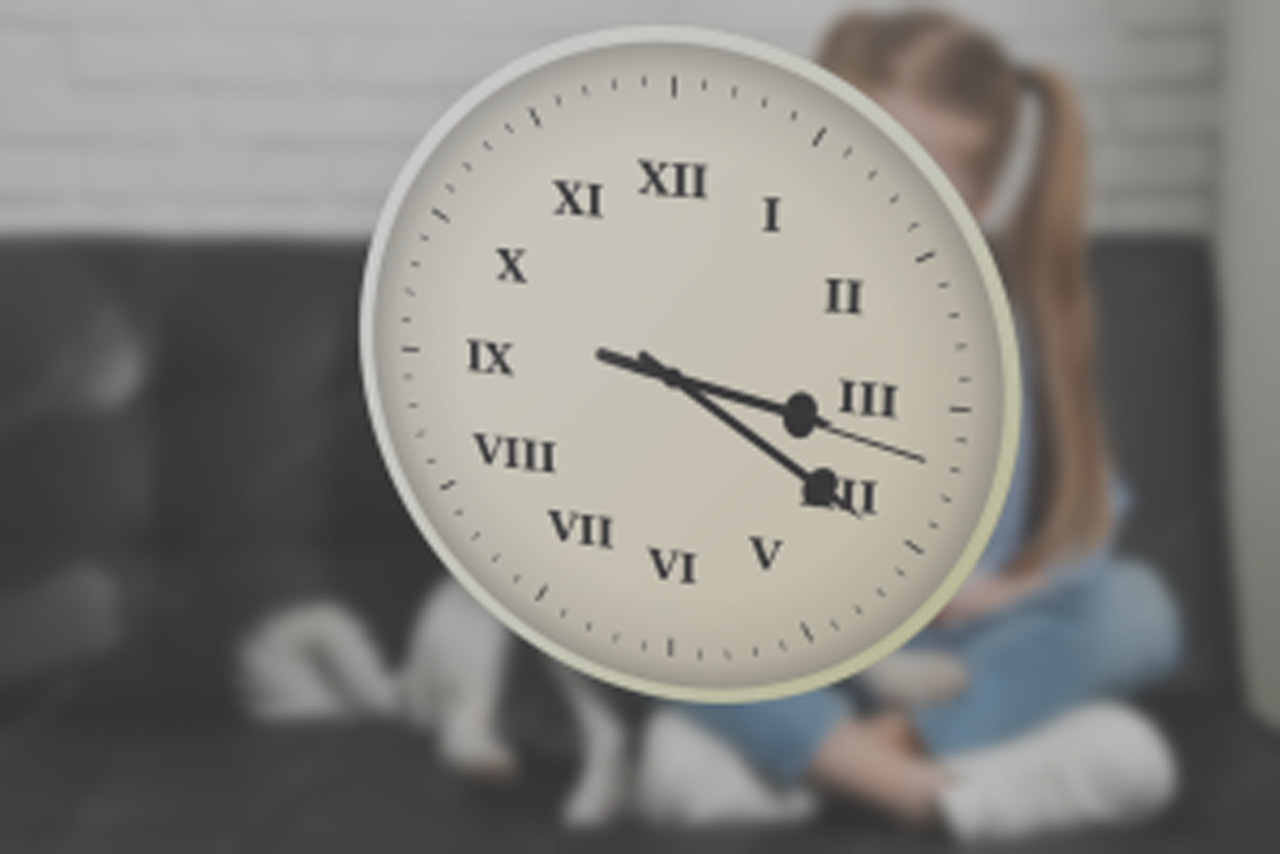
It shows {"hour": 3, "minute": 20, "second": 17}
